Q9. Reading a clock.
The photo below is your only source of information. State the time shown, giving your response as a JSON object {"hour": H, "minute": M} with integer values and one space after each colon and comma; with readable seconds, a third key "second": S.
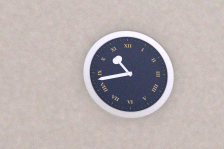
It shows {"hour": 10, "minute": 43}
